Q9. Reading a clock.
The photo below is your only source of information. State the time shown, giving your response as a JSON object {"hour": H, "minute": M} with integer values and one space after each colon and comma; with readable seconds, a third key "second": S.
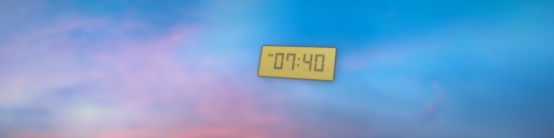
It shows {"hour": 7, "minute": 40}
